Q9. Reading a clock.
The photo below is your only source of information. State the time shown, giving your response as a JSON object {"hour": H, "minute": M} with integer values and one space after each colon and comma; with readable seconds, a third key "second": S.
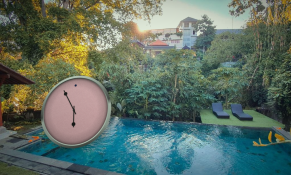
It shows {"hour": 5, "minute": 55}
